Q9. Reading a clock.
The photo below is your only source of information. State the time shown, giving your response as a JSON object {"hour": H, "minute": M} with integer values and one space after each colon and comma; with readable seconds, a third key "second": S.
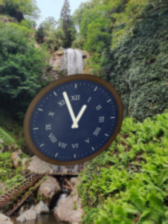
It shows {"hour": 12, "minute": 57}
